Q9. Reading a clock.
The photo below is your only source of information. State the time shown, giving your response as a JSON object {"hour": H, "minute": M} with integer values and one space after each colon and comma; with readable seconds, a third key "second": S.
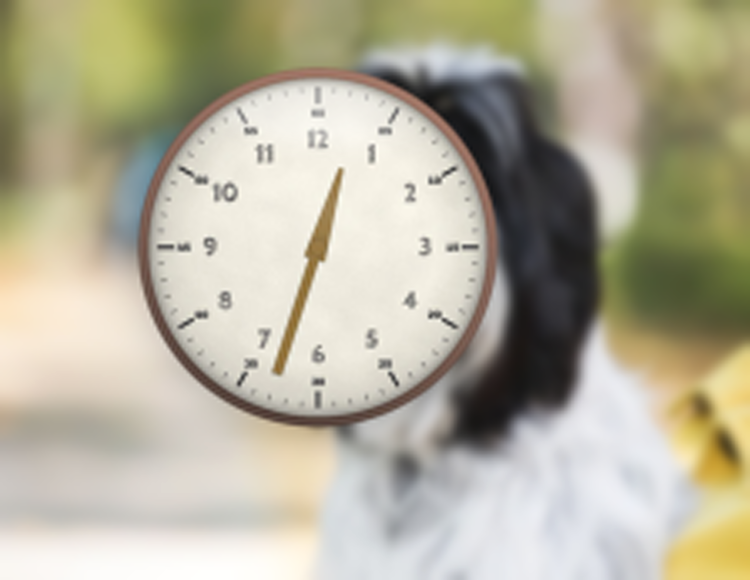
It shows {"hour": 12, "minute": 33}
